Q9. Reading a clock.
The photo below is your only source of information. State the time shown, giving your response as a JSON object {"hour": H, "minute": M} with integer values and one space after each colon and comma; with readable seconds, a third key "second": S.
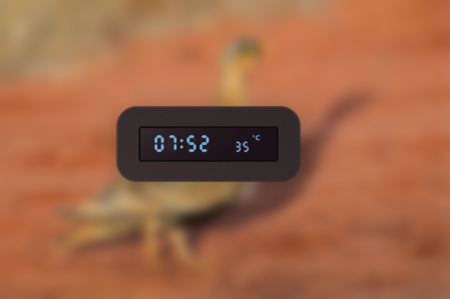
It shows {"hour": 7, "minute": 52}
